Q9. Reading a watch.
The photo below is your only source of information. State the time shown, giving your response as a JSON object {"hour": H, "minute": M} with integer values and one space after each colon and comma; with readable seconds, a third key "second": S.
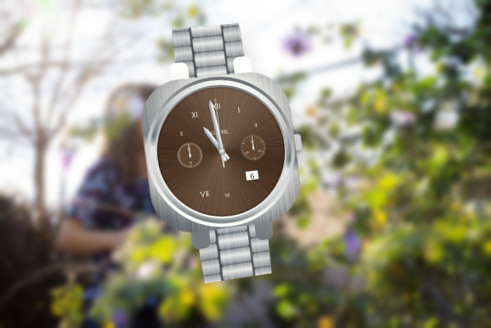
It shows {"hour": 10, "minute": 59}
